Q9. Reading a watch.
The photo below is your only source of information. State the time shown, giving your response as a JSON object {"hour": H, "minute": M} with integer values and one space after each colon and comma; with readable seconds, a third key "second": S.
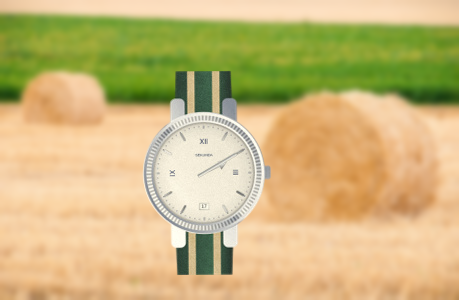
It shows {"hour": 2, "minute": 10}
